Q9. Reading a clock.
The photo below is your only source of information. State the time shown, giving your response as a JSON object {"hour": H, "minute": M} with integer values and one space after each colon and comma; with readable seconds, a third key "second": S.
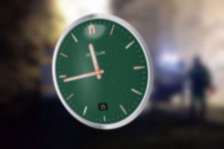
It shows {"hour": 11, "minute": 44}
